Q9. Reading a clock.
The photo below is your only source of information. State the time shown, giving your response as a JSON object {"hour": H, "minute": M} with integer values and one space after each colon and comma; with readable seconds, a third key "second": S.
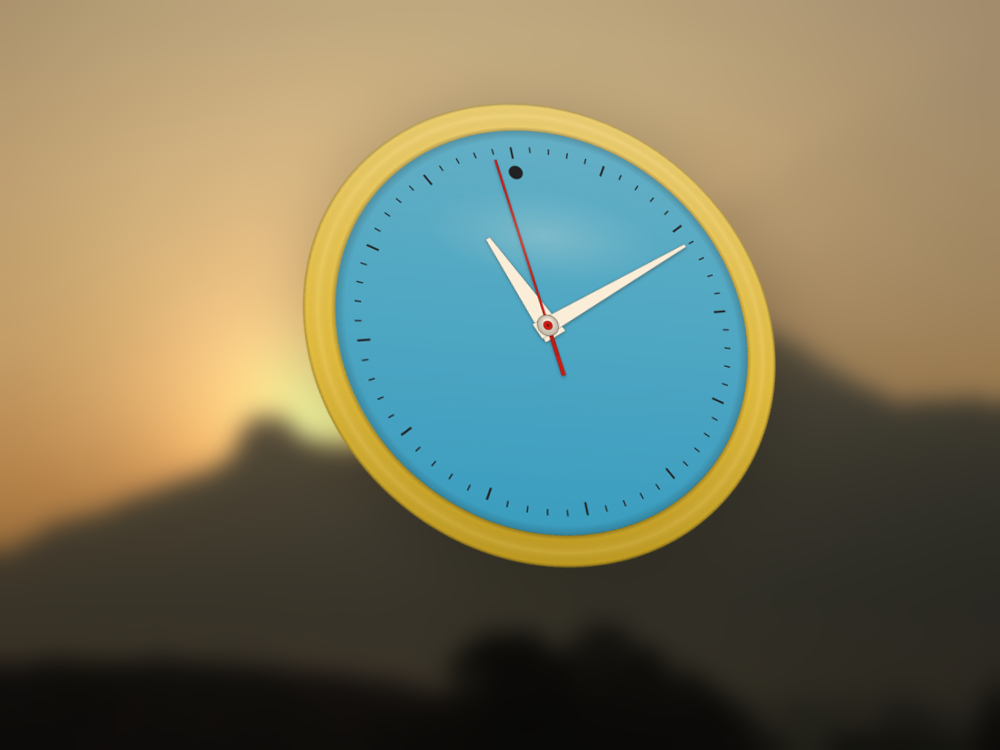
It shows {"hour": 11, "minute": 10, "second": 59}
